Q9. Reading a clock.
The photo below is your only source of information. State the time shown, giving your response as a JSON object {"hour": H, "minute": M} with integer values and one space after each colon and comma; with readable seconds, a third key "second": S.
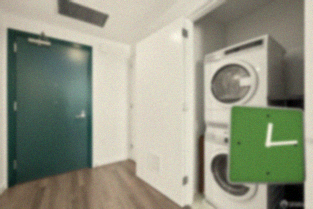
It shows {"hour": 12, "minute": 14}
